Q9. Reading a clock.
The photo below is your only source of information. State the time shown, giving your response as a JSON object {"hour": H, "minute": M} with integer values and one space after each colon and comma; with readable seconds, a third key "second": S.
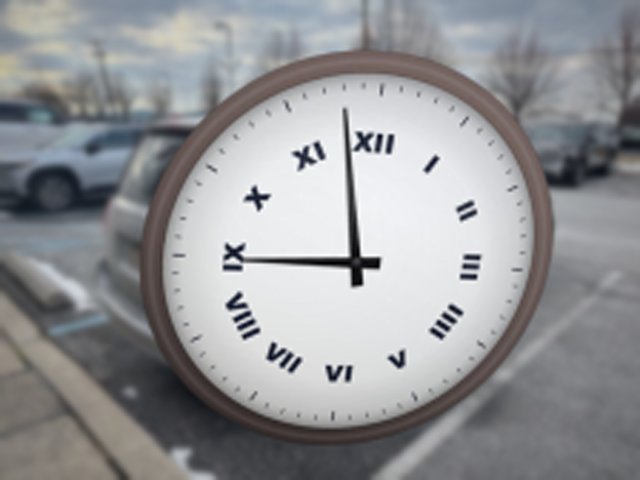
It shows {"hour": 8, "minute": 58}
